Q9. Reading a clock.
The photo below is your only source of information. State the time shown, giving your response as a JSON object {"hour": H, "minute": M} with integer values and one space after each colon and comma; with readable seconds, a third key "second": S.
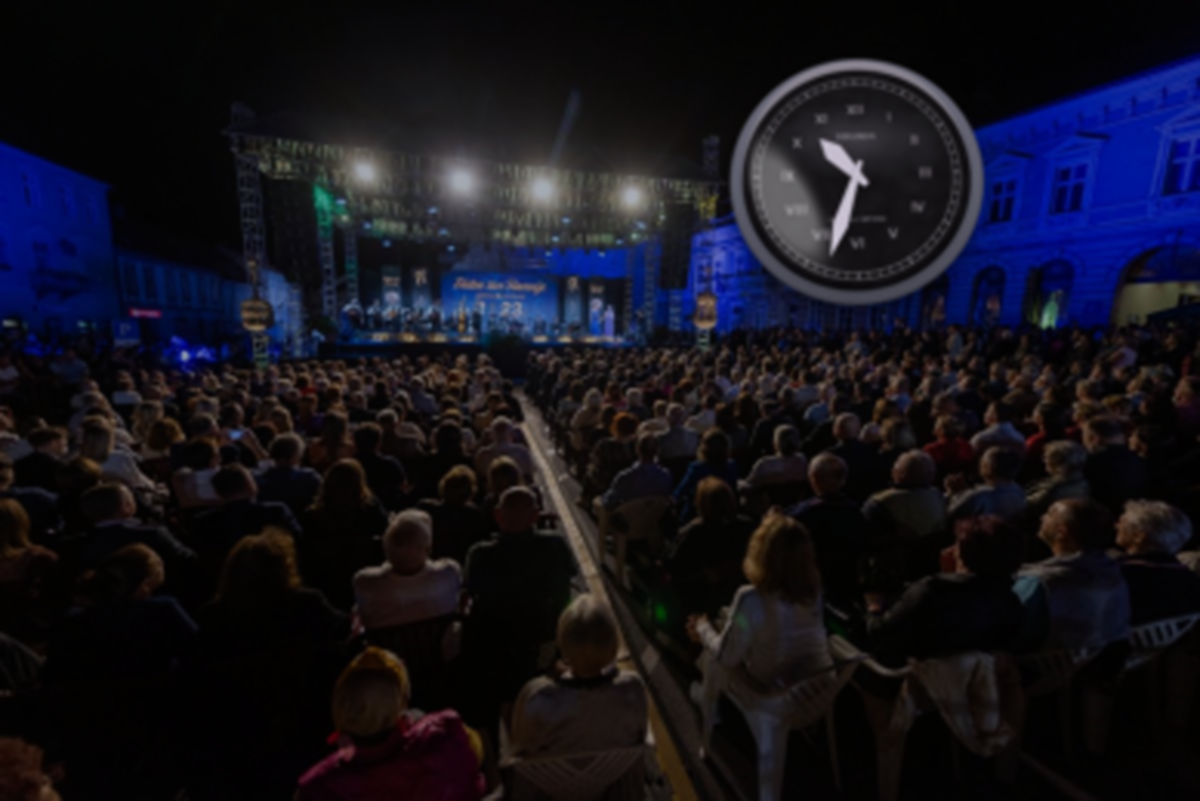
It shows {"hour": 10, "minute": 33}
